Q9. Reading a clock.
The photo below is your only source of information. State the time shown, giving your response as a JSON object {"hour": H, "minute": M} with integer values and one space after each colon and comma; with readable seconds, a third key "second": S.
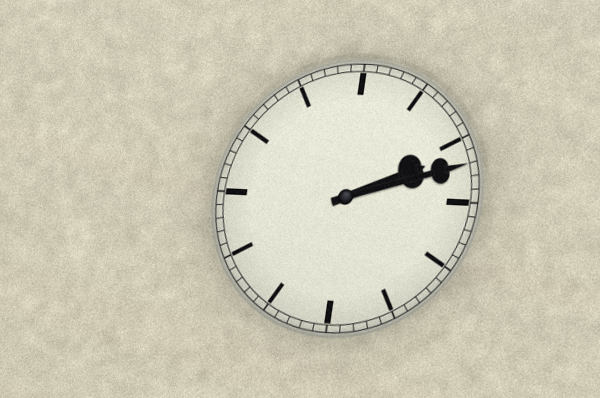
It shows {"hour": 2, "minute": 12}
